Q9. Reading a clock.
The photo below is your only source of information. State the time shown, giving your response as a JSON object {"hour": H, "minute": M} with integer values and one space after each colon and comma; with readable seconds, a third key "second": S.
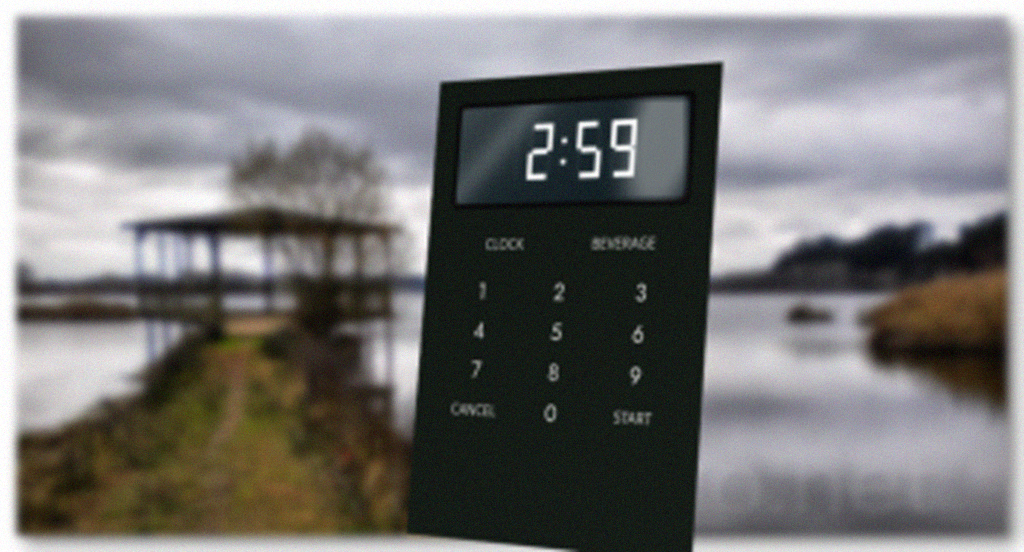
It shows {"hour": 2, "minute": 59}
